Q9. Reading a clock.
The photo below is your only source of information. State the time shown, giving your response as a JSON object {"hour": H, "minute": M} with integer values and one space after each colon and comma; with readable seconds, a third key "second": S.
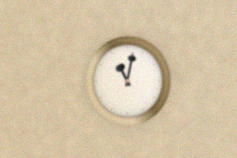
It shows {"hour": 11, "minute": 2}
